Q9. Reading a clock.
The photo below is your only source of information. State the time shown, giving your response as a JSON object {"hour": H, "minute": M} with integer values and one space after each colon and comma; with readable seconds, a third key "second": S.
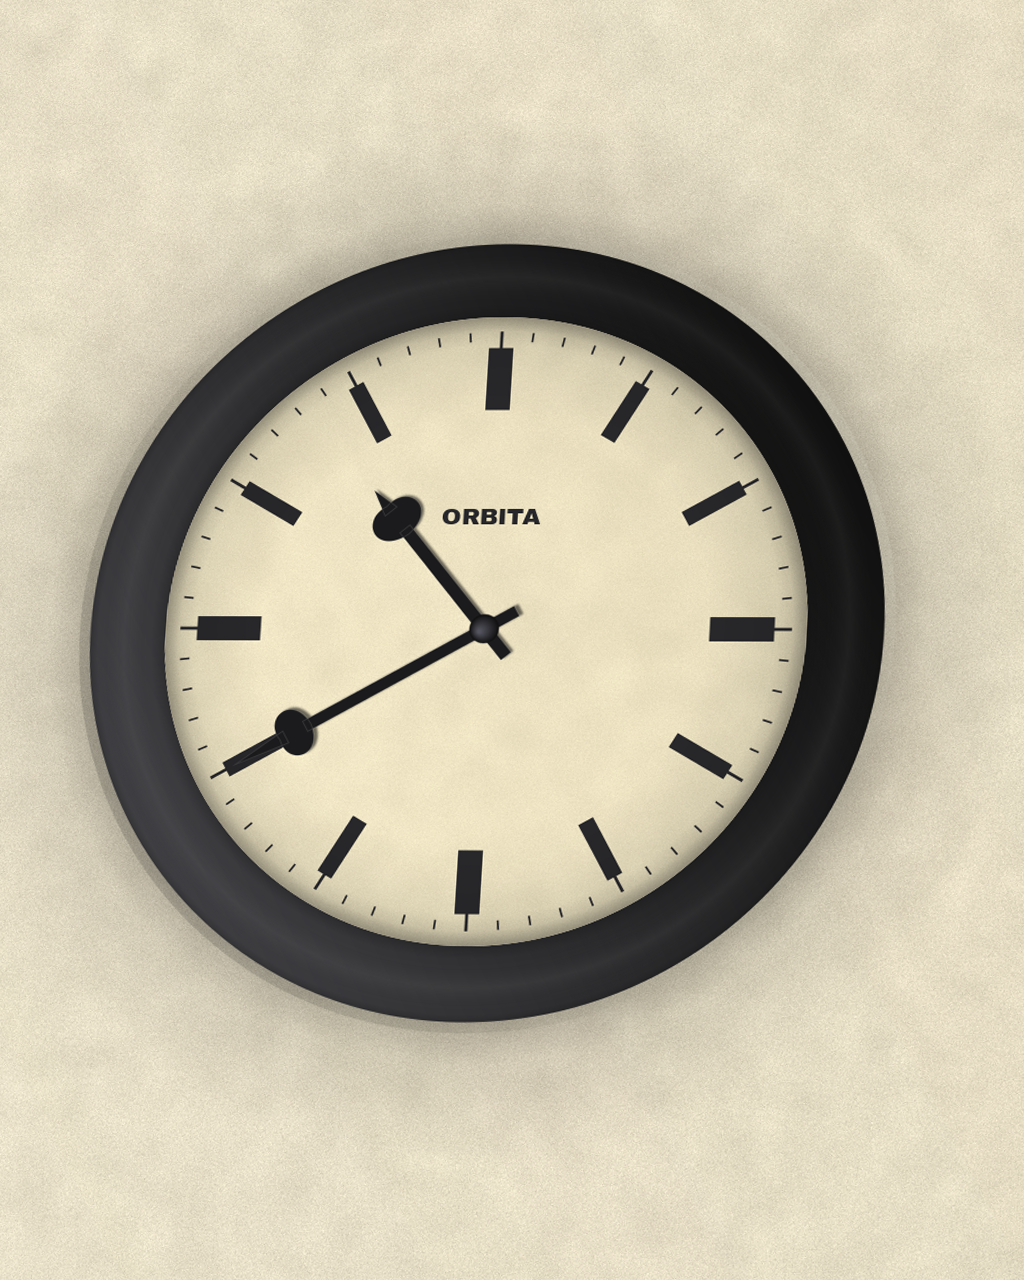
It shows {"hour": 10, "minute": 40}
